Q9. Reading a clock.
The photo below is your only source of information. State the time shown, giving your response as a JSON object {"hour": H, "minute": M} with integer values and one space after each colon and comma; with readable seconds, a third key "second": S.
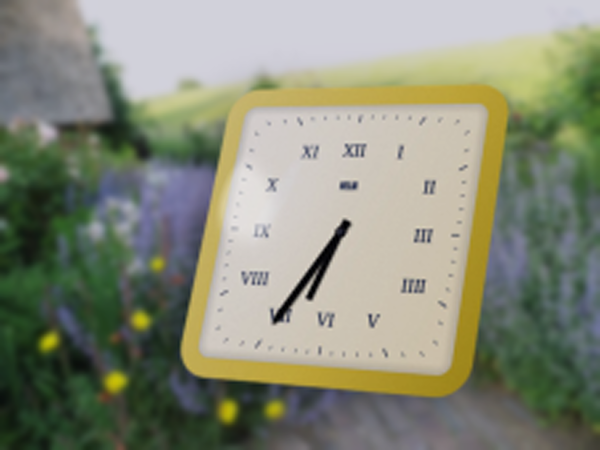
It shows {"hour": 6, "minute": 35}
